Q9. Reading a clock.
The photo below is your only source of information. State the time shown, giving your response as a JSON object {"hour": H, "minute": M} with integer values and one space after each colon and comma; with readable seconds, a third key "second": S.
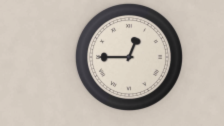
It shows {"hour": 12, "minute": 45}
